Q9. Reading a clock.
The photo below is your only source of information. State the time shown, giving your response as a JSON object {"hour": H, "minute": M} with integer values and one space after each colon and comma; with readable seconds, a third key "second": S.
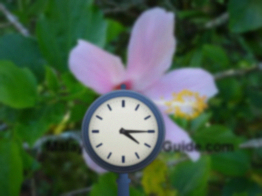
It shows {"hour": 4, "minute": 15}
